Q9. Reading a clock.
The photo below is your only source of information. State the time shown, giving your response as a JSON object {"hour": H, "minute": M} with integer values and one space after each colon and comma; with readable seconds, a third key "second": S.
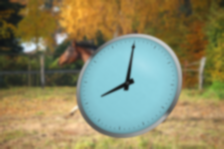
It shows {"hour": 8, "minute": 0}
